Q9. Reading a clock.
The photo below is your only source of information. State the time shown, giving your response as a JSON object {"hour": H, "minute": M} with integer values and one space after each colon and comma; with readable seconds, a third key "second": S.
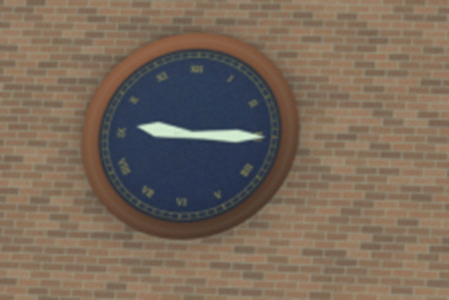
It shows {"hour": 9, "minute": 15}
